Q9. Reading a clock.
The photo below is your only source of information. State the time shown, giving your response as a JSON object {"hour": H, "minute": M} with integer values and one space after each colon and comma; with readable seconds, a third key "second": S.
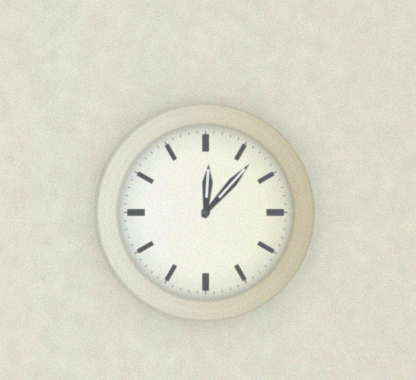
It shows {"hour": 12, "minute": 7}
